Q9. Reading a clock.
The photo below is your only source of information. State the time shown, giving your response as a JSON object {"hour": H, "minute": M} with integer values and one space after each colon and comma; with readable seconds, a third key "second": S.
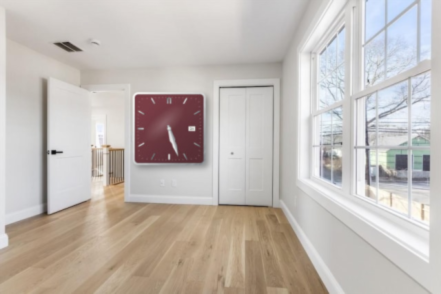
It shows {"hour": 5, "minute": 27}
